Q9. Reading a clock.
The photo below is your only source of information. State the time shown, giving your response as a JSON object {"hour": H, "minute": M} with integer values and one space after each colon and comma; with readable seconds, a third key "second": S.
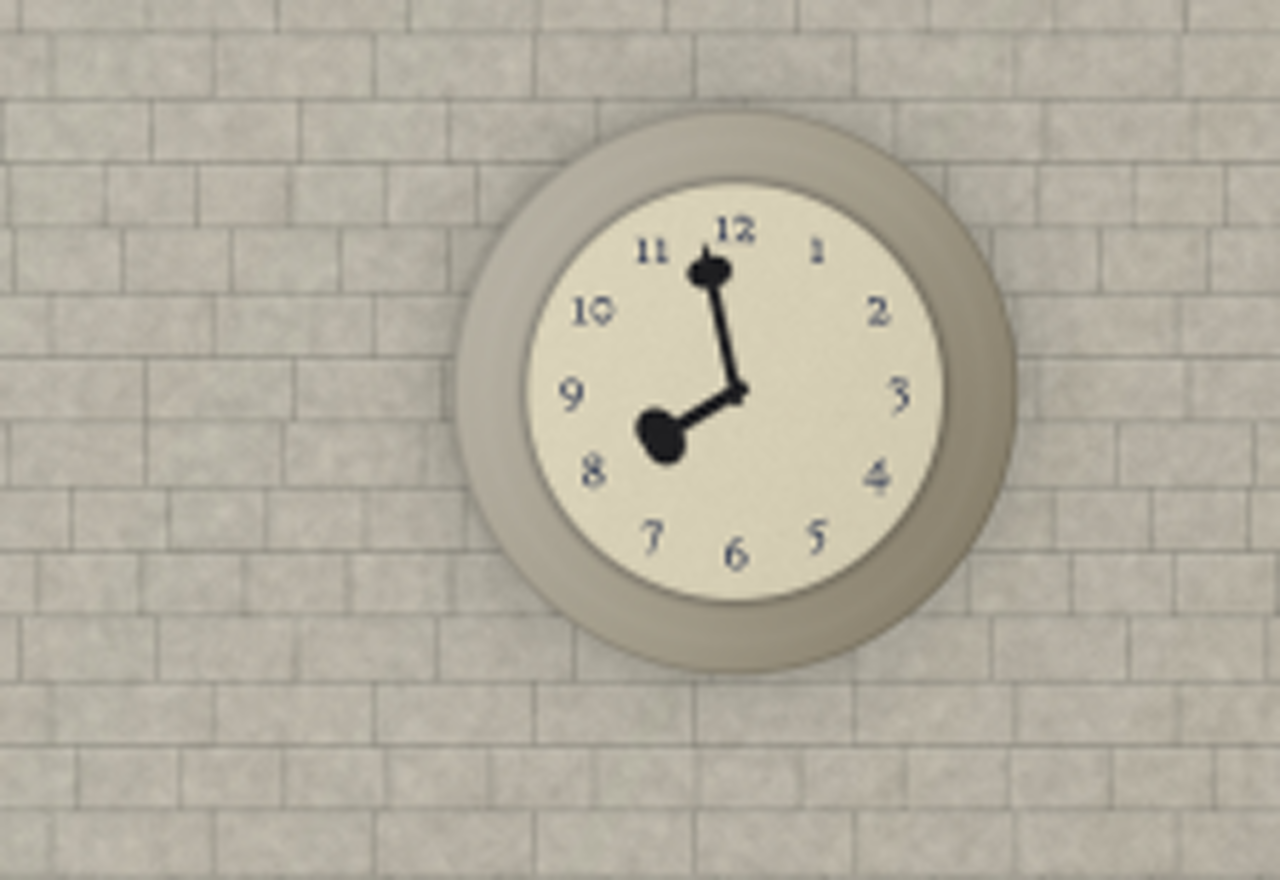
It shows {"hour": 7, "minute": 58}
